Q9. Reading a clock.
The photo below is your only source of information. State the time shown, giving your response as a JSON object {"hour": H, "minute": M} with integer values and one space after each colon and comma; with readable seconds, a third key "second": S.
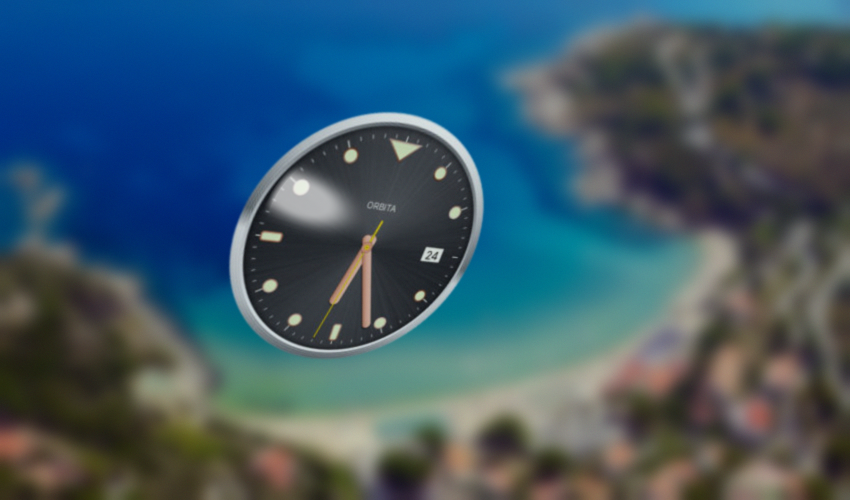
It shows {"hour": 6, "minute": 26, "second": 32}
